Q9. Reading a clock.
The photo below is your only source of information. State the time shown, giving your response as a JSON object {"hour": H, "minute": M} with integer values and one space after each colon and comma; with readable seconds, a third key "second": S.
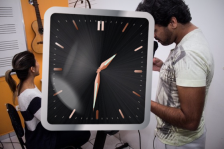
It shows {"hour": 1, "minute": 31}
